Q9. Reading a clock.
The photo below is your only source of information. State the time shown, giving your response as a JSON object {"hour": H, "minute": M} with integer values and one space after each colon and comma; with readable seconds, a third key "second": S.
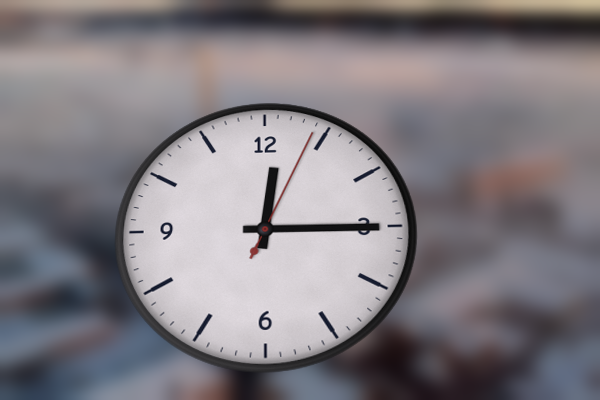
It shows {"hour": 12, "minute": 15, "second": 4}
